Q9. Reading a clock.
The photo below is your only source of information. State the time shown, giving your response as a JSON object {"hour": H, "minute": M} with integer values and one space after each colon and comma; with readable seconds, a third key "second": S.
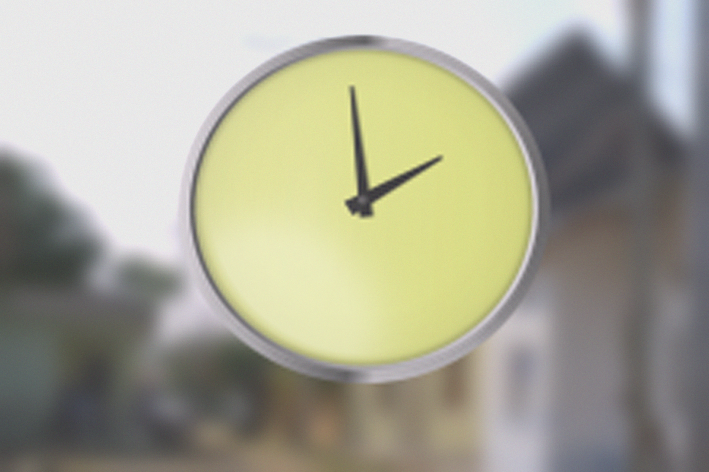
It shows {"hour": 1, "minute": 59}
